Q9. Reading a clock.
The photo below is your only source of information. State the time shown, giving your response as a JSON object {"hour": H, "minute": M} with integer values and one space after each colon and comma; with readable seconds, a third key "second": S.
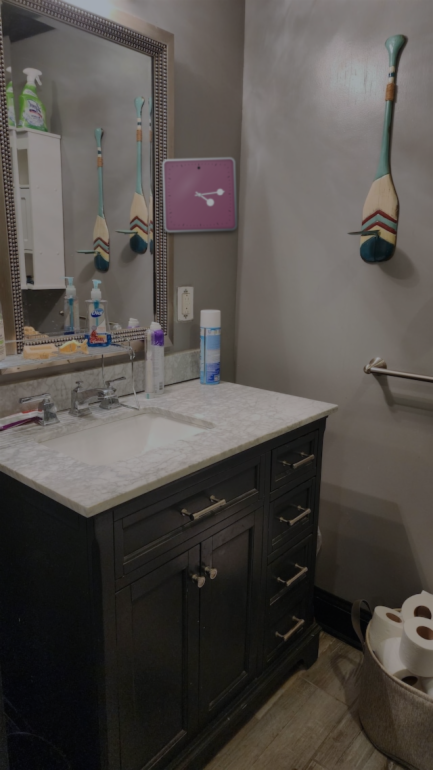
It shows {"hour": 4, "minute": 14}
